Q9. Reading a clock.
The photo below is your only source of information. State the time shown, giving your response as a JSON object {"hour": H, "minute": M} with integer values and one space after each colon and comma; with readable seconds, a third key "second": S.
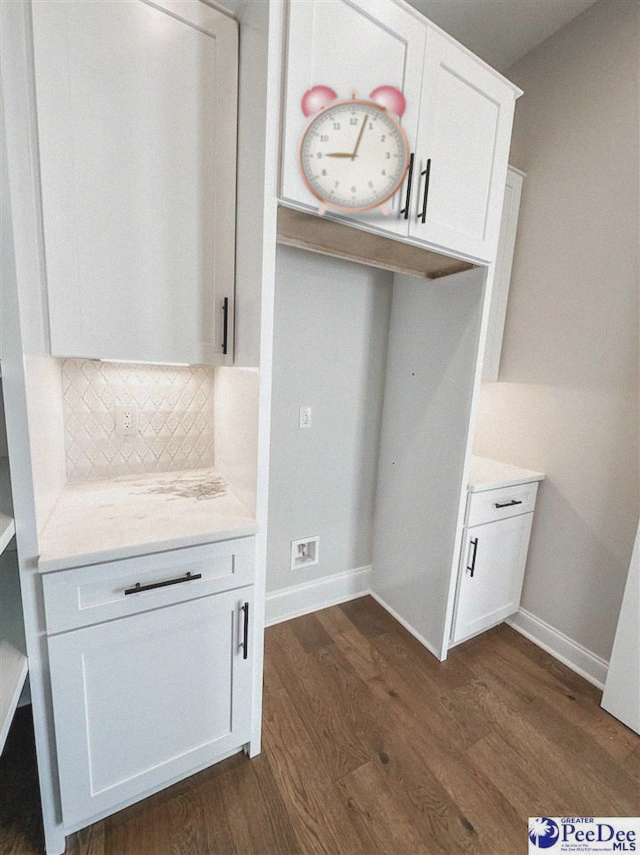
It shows {"hour": 9, "minute": 3}
